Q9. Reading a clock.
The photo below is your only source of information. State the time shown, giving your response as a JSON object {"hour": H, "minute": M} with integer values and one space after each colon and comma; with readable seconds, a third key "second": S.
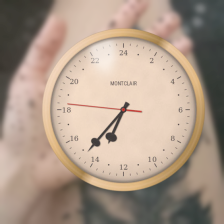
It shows {"hour": 13, "minute": 36, "second": 46}
